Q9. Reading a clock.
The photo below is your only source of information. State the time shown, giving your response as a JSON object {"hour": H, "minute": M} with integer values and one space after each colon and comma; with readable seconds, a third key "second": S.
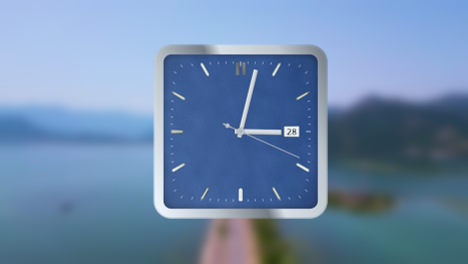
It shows {"hour": 3, "minute": 2, "second": 19}
